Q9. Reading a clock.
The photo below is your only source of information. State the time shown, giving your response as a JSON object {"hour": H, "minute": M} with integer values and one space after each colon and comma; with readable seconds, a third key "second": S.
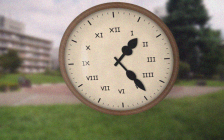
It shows {"hour": 1, "minute": 24}
